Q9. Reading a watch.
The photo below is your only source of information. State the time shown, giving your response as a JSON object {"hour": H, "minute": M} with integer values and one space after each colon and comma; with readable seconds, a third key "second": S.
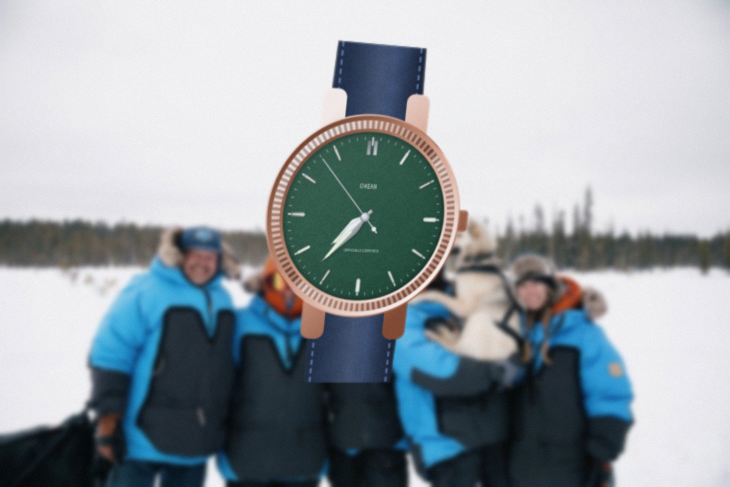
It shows {"hour": 7, "minute": 36, "second": 53}
